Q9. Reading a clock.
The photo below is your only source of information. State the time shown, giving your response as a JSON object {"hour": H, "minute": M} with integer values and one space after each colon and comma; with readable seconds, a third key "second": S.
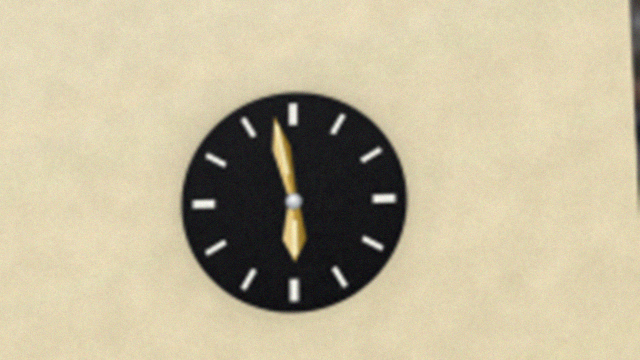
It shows {"hour": 5, "minute": 58}
